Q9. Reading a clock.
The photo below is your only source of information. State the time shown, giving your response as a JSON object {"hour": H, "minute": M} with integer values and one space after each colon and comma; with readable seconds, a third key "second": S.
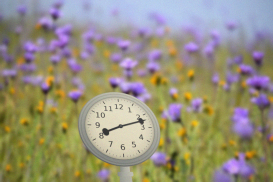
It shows {"hour": 8, "minute": 12}
